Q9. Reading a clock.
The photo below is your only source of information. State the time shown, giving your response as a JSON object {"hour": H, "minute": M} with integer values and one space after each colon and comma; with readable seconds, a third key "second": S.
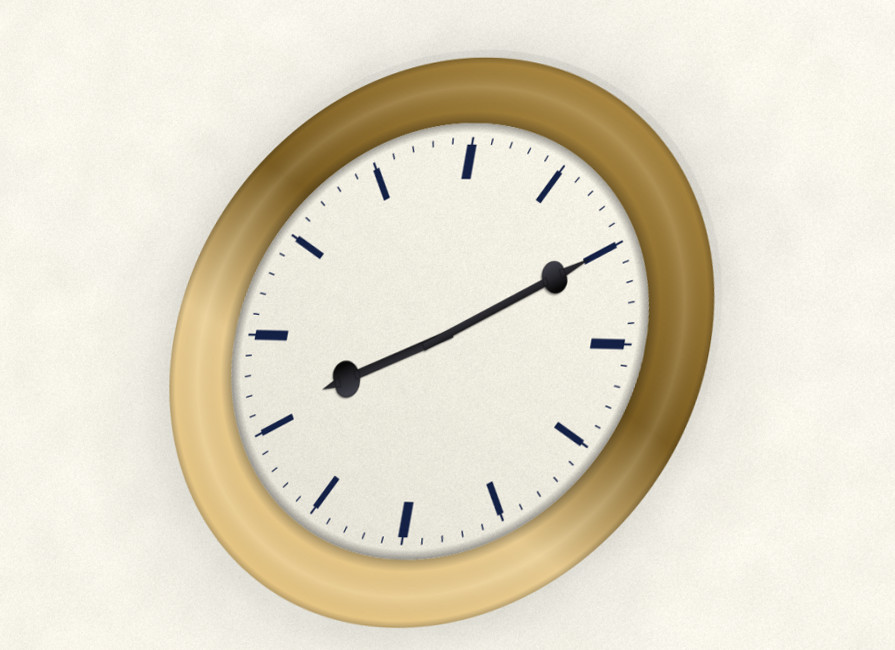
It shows {"hour": 8, "minute": 10}
